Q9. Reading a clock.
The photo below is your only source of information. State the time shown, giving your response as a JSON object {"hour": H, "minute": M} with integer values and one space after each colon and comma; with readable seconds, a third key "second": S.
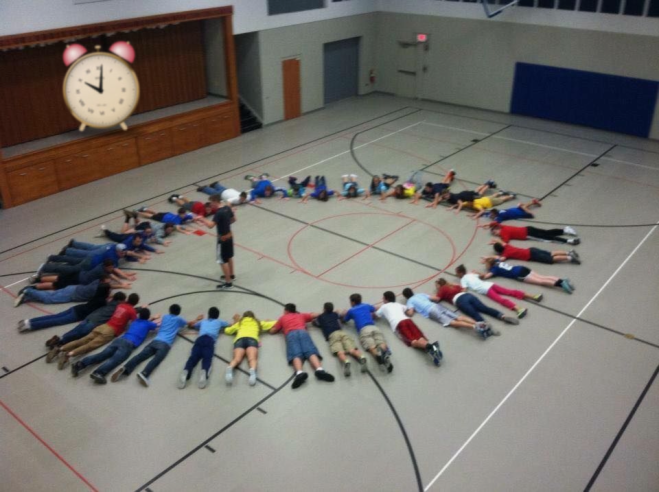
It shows {"hour": 10, "minute": 1}
